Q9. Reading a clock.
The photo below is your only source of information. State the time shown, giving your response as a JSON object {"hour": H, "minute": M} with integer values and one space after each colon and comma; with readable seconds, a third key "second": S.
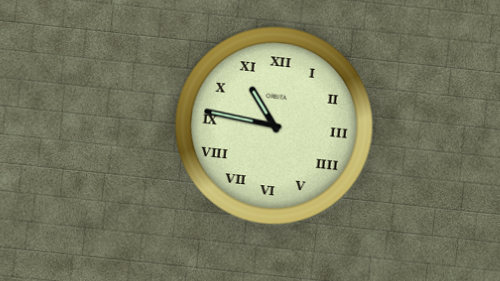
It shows {"hour": 10, "minute": 46}
